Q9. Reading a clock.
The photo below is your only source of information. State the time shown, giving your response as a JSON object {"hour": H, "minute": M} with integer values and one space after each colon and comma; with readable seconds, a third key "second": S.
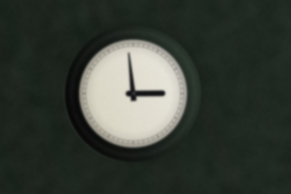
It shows {"hour": 2, "minute": 59}
